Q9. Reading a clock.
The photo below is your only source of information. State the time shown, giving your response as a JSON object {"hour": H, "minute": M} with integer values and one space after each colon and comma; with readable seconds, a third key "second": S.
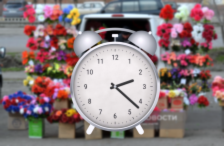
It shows {"hour": 2, "minute": 22}
